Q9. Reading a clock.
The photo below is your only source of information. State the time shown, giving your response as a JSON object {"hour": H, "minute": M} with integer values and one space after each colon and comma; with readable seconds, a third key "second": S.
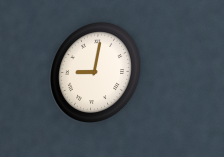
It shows {"hour": 9, "minute": 1}
